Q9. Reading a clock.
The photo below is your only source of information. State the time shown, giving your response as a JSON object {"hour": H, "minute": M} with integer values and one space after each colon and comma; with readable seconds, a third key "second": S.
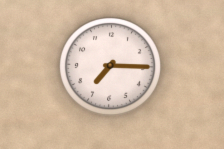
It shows {"hour": 7, "minute": 15}
